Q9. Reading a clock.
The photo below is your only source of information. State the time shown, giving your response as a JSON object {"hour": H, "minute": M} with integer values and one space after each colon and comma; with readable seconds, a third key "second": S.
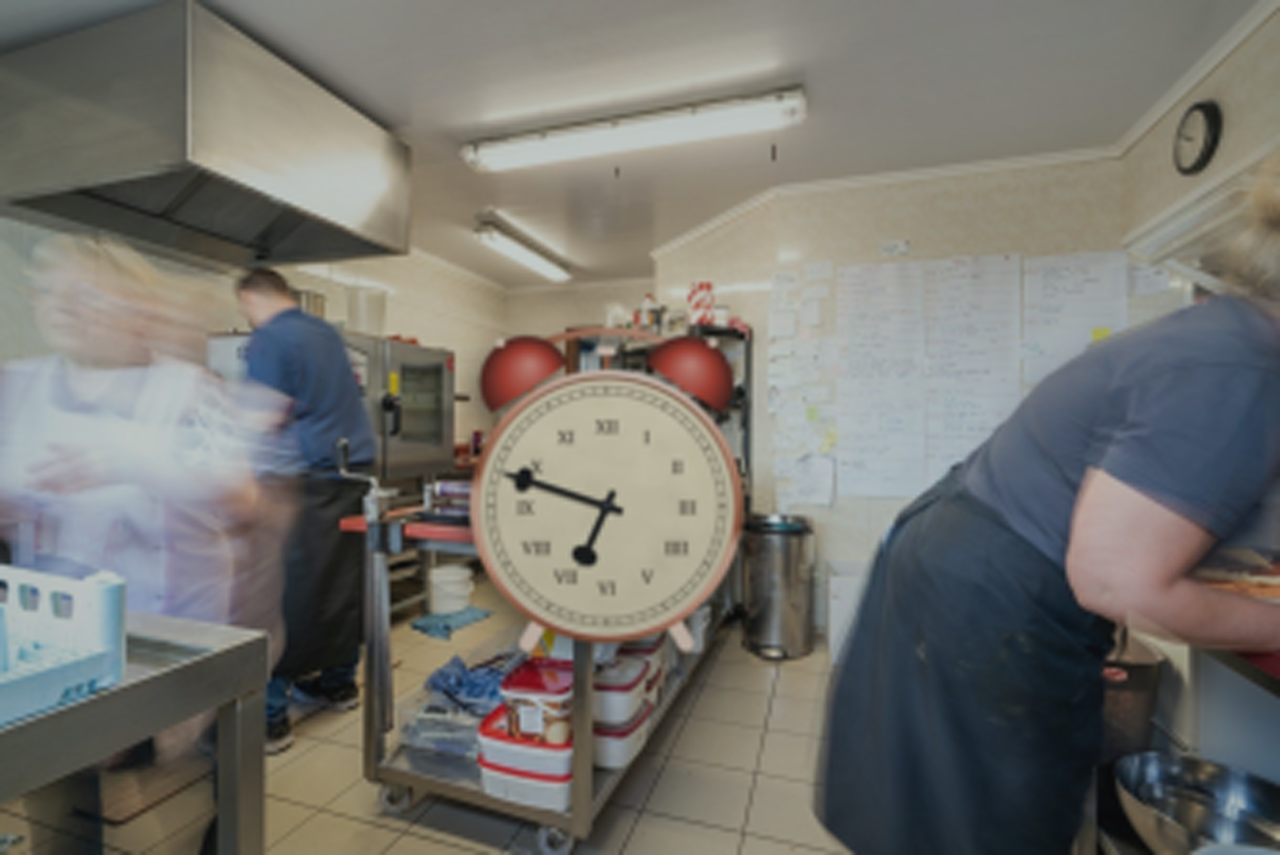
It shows {"hour": 6, "minute": 48}
